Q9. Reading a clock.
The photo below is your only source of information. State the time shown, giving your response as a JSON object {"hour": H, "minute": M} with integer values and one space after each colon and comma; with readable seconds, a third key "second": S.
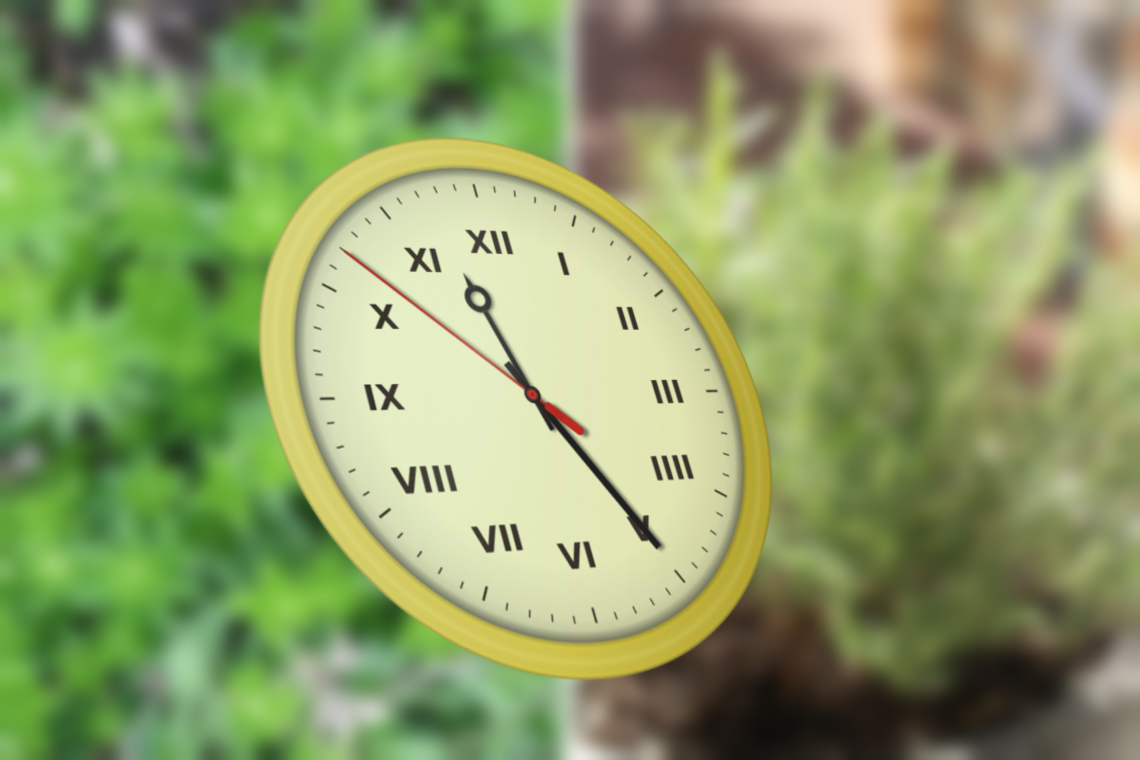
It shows {"hour": 11, "minute": 24, "second": 52}
